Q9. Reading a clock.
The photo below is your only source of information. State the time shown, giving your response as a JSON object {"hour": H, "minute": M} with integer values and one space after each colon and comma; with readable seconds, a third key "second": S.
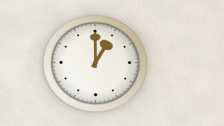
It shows {"hour": 1, "minute": 0}
